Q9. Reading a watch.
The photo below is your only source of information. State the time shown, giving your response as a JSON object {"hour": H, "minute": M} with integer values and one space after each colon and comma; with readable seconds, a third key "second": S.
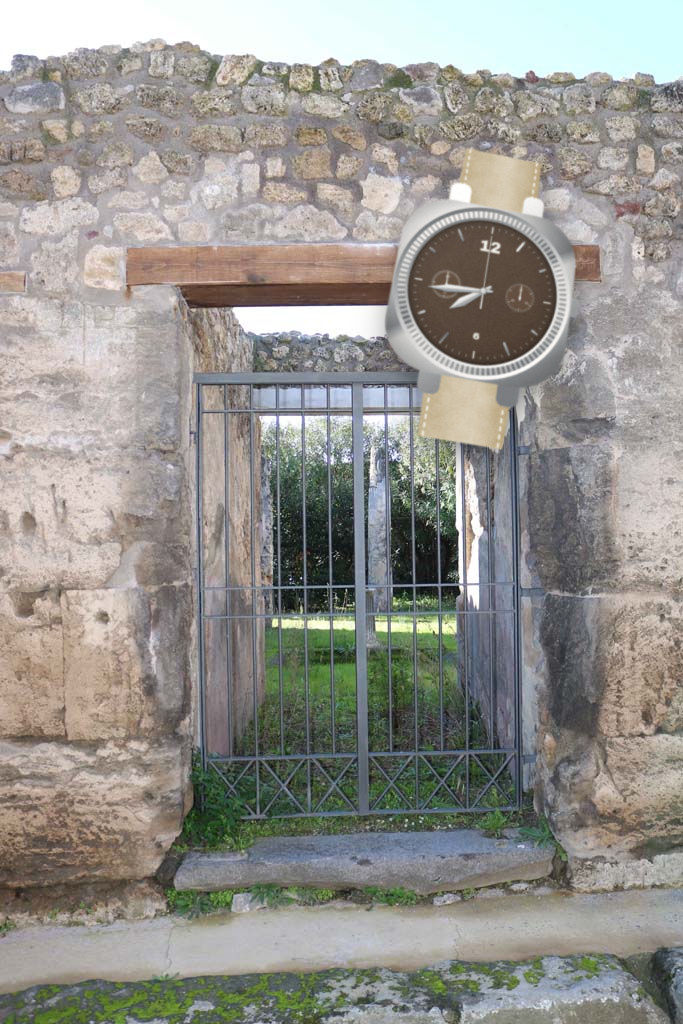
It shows {"hour": 7, "minute": 44}
